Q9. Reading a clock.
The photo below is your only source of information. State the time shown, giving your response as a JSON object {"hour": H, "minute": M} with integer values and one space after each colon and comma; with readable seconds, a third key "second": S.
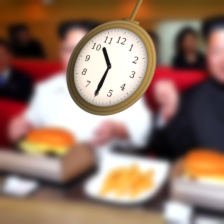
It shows {"hour": 10, "minute": 30}
